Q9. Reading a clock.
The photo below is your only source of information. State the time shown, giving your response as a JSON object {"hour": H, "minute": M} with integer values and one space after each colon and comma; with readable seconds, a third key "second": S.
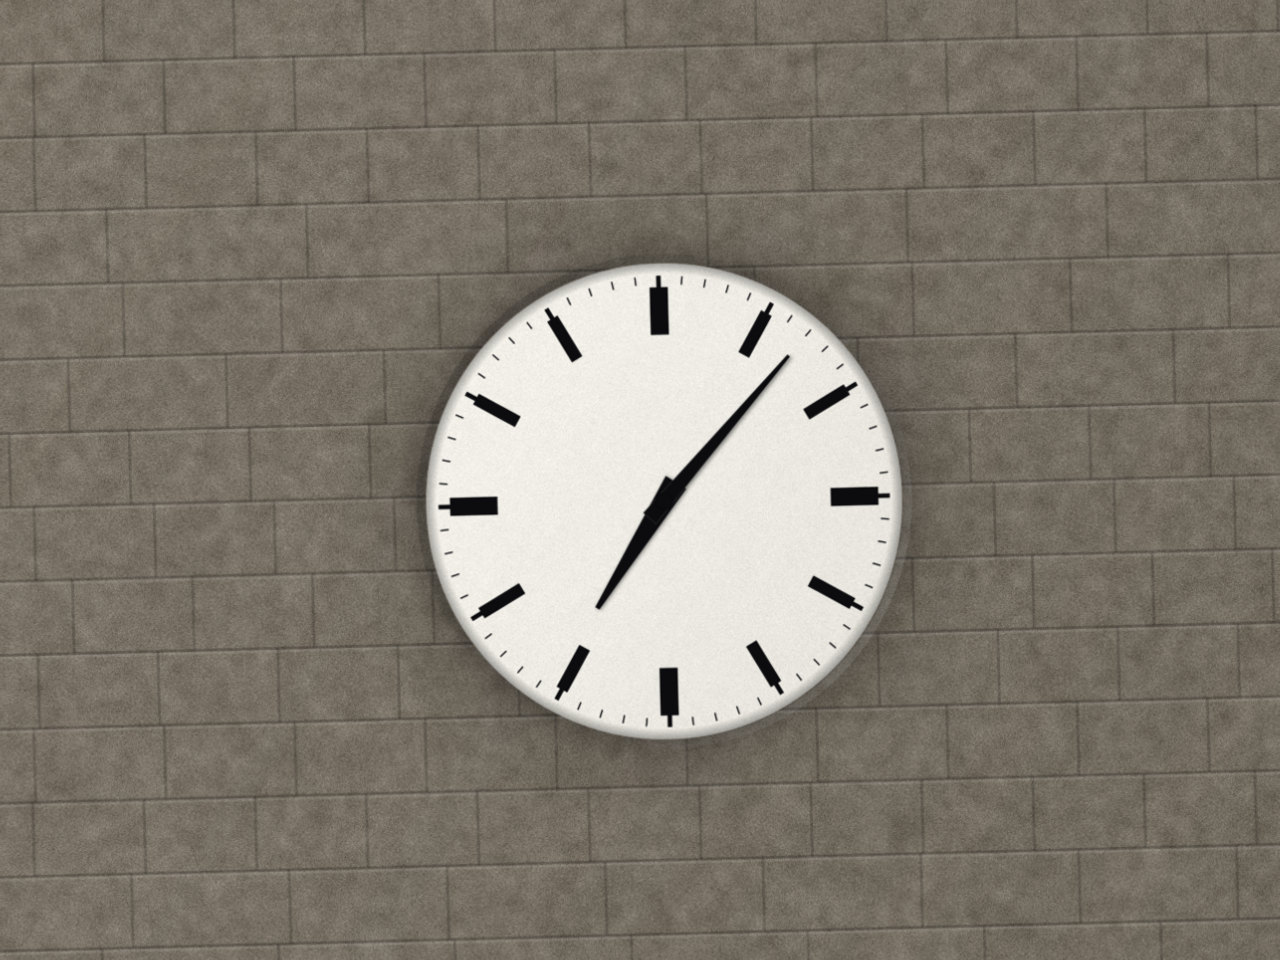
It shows {"hour": 7, "minute": 7}
